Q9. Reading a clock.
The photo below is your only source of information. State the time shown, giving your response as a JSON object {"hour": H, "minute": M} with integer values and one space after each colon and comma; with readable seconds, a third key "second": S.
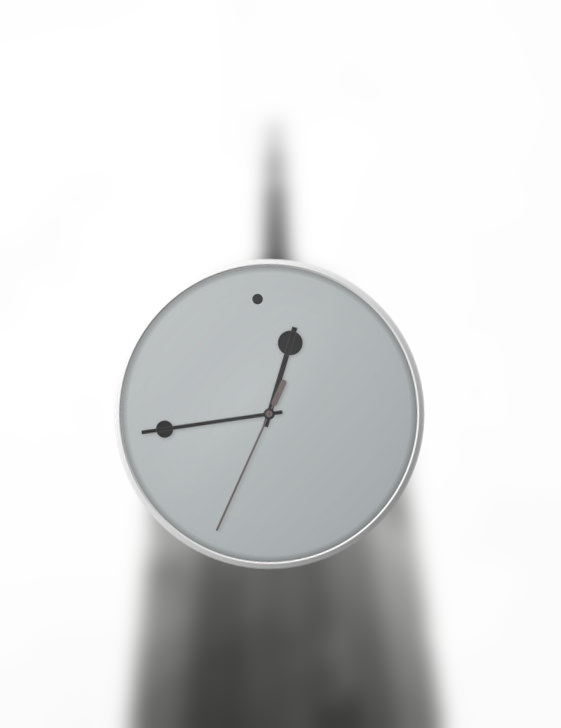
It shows {"hour": 12, "minute": 44, "second": 35}
